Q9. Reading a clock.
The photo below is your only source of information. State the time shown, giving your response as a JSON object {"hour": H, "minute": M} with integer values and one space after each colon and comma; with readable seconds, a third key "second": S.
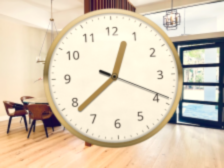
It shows {"hour": 12, "minute": 38, "second": 19}
